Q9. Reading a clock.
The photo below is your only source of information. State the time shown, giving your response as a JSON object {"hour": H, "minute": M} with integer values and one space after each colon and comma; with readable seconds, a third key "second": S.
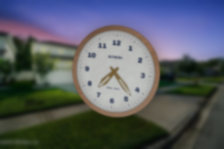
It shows {"hour": 7, "minute": 23}
